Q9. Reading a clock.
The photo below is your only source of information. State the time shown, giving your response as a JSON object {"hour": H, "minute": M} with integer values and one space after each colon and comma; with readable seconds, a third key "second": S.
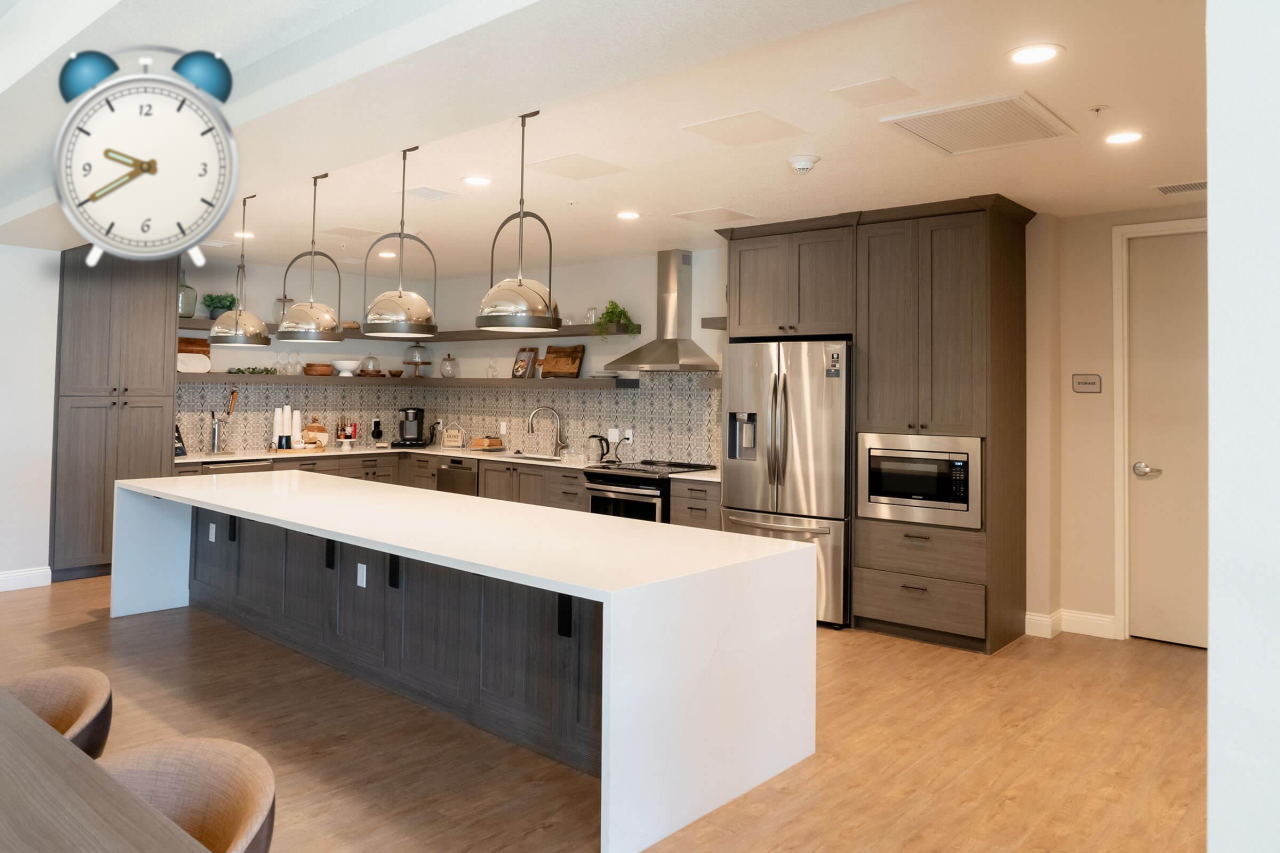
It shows {"hour": 9, "minute": 40}
